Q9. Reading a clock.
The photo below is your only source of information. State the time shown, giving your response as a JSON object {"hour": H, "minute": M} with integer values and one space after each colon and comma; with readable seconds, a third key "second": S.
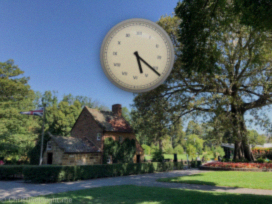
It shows {"hour": 5, "minute": 21}
